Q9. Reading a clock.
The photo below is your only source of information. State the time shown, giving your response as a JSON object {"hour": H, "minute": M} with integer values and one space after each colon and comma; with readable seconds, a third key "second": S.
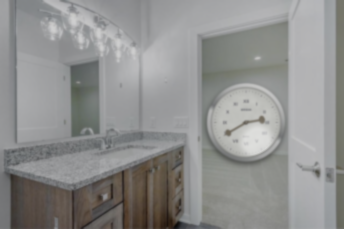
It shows {"hour": 2, "minute": 40}
